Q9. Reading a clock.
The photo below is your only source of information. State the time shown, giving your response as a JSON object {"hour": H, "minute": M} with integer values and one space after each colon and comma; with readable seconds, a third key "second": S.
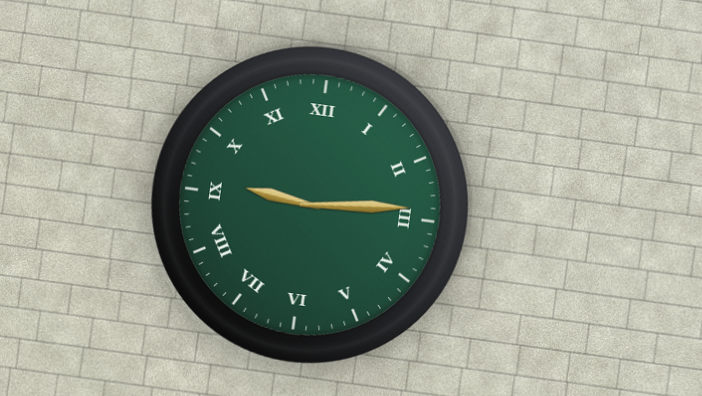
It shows {"hour": 9, "minute": 14}
